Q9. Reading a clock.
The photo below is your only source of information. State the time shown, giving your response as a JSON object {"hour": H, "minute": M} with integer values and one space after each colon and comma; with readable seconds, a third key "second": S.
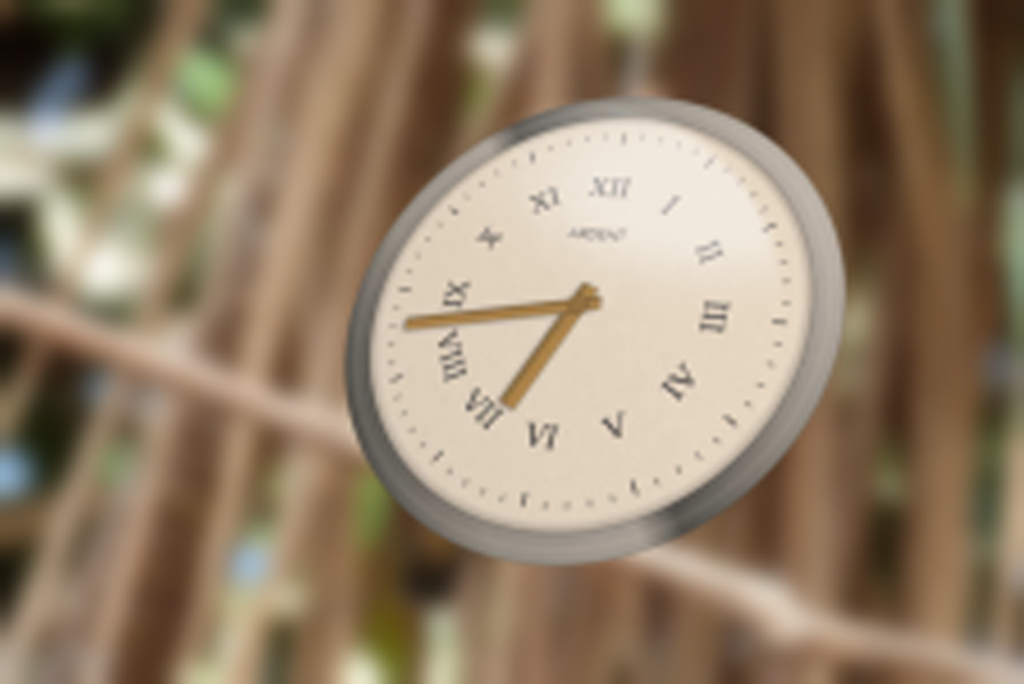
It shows {"hour": 6, "minute": 43}
